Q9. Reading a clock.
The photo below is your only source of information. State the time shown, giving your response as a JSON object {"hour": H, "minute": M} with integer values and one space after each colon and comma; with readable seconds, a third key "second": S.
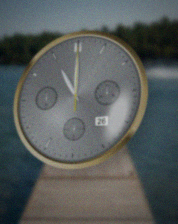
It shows {"hour": 11, "minute": 0}
